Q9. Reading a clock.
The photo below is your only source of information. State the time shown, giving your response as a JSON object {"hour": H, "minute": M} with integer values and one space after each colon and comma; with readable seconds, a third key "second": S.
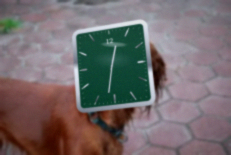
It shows {"hour": 12, "minute": 32}
